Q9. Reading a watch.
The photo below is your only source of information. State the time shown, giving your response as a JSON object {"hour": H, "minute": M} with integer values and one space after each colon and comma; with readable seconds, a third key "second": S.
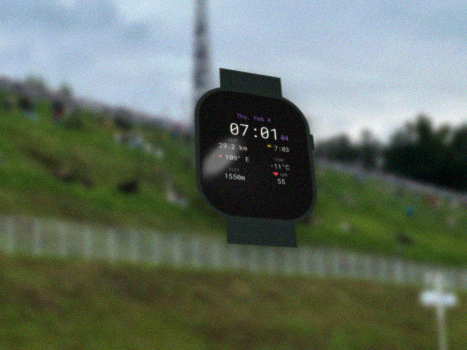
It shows {"hour": 7, "minute": 1}
